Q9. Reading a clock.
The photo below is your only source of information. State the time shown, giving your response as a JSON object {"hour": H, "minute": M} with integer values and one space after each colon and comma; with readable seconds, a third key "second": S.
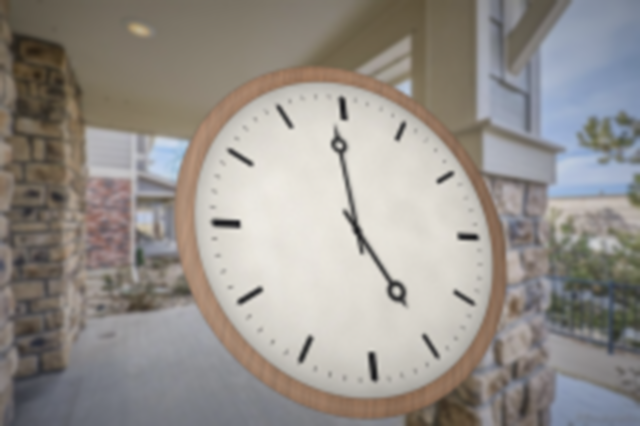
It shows {"hour": 4, "minute": 59}
